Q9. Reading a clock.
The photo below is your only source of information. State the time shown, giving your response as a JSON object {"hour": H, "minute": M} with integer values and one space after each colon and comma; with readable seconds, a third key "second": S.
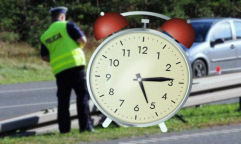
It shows {"hour": 5, "minute": 14}
